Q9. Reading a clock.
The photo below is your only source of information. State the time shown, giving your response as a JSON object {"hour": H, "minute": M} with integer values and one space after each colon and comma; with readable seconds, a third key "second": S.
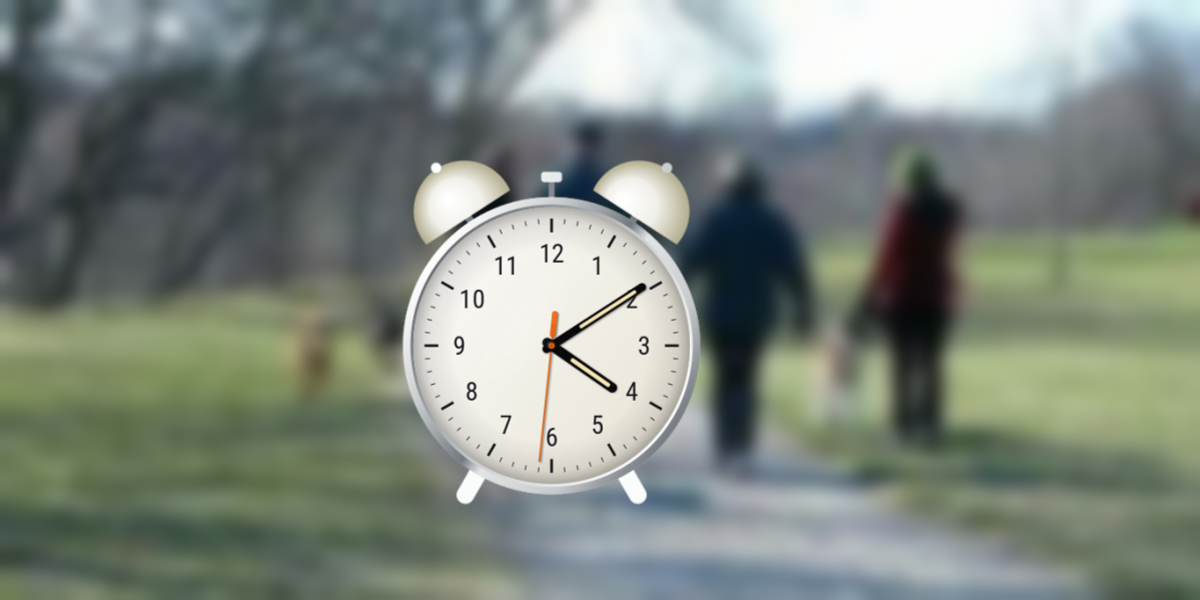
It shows {"hour": 4, "minute": 9, "second": 31}
